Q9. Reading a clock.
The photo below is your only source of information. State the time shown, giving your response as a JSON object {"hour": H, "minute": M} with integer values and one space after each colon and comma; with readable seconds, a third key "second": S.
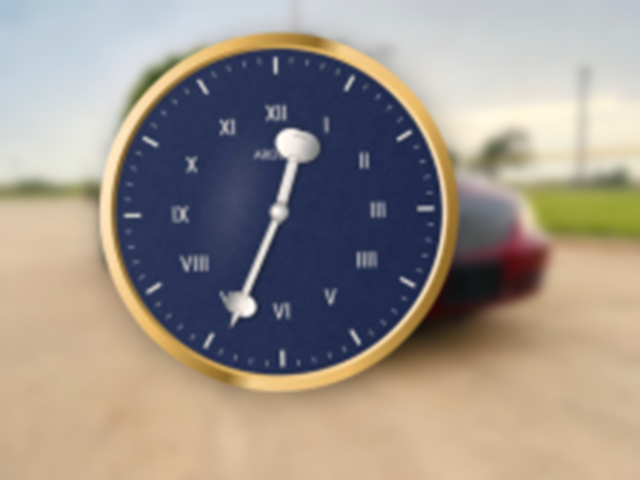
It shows {"hour": 12, "minute": 34}
